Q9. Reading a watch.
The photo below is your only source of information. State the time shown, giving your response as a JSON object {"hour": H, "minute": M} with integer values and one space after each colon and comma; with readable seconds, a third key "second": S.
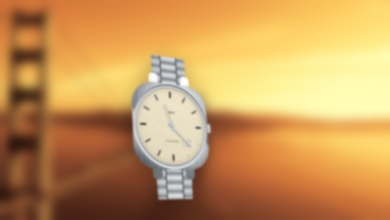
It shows {"hour": 11, "minute": 22}
